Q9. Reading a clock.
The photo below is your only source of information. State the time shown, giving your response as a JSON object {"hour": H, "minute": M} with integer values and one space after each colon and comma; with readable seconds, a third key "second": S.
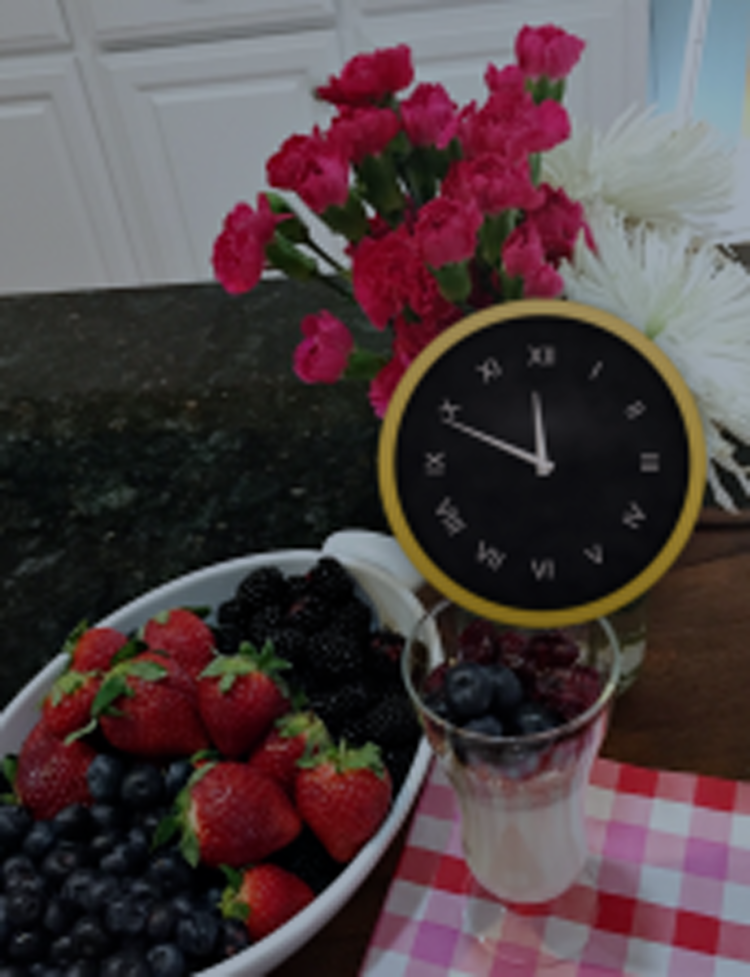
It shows {"hour": 11, "minute": 49}
